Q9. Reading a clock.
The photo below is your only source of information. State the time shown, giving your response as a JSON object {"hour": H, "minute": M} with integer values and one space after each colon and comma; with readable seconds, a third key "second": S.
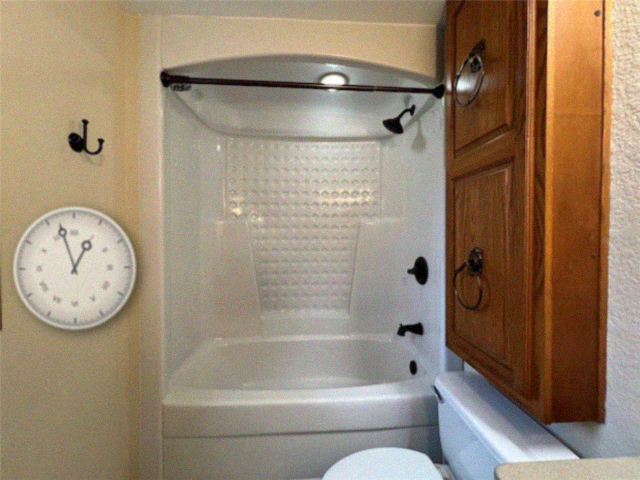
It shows {"hour": 12, "minute": 57}
